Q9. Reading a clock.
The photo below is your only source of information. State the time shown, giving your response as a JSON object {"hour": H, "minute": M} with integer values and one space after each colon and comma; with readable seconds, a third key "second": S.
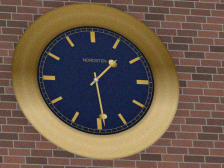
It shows {"hour": 1, "minute": 29}
